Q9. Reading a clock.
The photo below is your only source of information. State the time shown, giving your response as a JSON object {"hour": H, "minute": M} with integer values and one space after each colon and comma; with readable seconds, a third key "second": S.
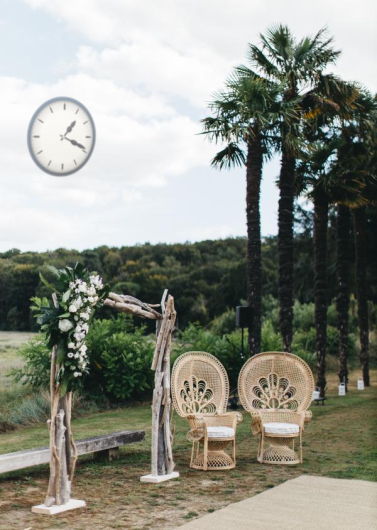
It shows {"hour": 1, "minute": 19}
